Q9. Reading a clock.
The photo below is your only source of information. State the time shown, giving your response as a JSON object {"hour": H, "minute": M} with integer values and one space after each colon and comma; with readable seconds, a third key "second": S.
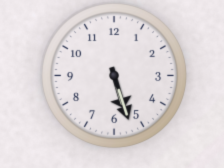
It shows {"hour": 5, "minute": 27}
